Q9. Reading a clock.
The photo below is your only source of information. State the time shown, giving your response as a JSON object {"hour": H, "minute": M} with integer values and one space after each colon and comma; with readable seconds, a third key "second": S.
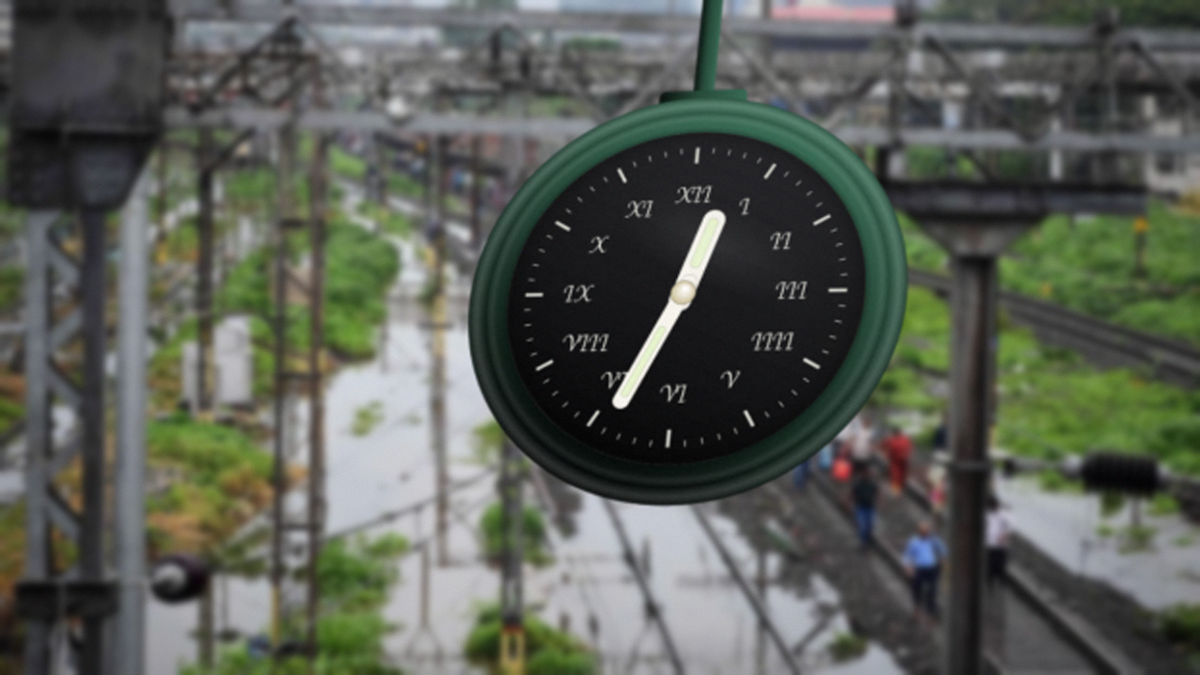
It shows {"hour": 12, "minute": 34}
